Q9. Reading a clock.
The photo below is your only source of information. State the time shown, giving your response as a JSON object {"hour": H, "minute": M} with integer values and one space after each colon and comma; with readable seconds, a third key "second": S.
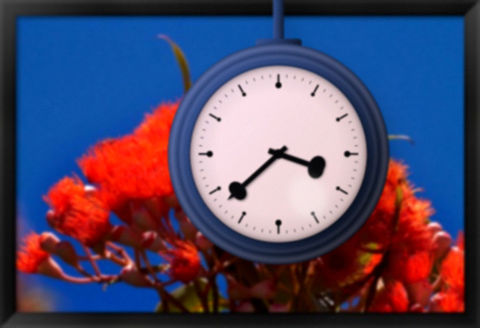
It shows {"hour": 3, "minute": 38}
